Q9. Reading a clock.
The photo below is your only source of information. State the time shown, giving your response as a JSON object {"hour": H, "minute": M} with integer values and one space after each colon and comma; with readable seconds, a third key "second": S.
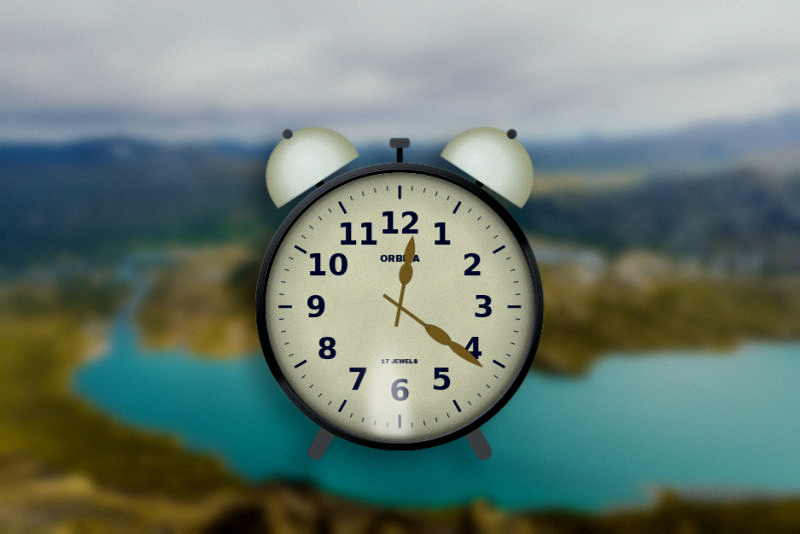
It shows {"hour": 12, "minute": 21}
